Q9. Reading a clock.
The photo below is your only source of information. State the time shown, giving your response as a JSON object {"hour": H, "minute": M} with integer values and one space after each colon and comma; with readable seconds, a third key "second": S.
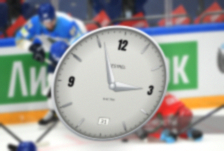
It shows {"hour": 2, "minute": 56}
